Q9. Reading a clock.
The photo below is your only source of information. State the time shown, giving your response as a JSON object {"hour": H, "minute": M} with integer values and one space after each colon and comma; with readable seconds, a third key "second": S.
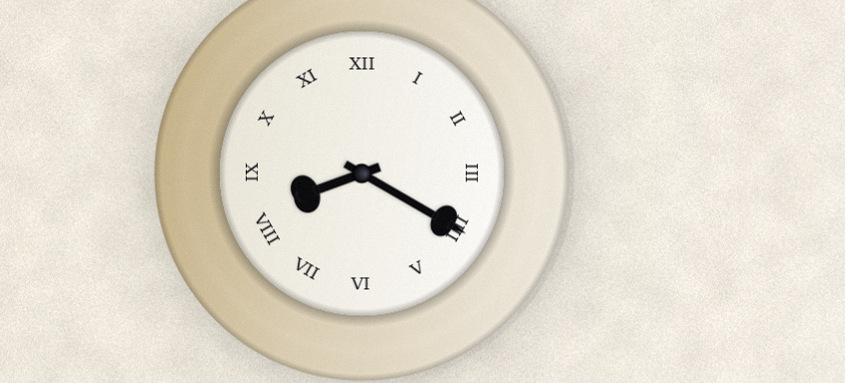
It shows {"hour": 8, "minute": 20}
